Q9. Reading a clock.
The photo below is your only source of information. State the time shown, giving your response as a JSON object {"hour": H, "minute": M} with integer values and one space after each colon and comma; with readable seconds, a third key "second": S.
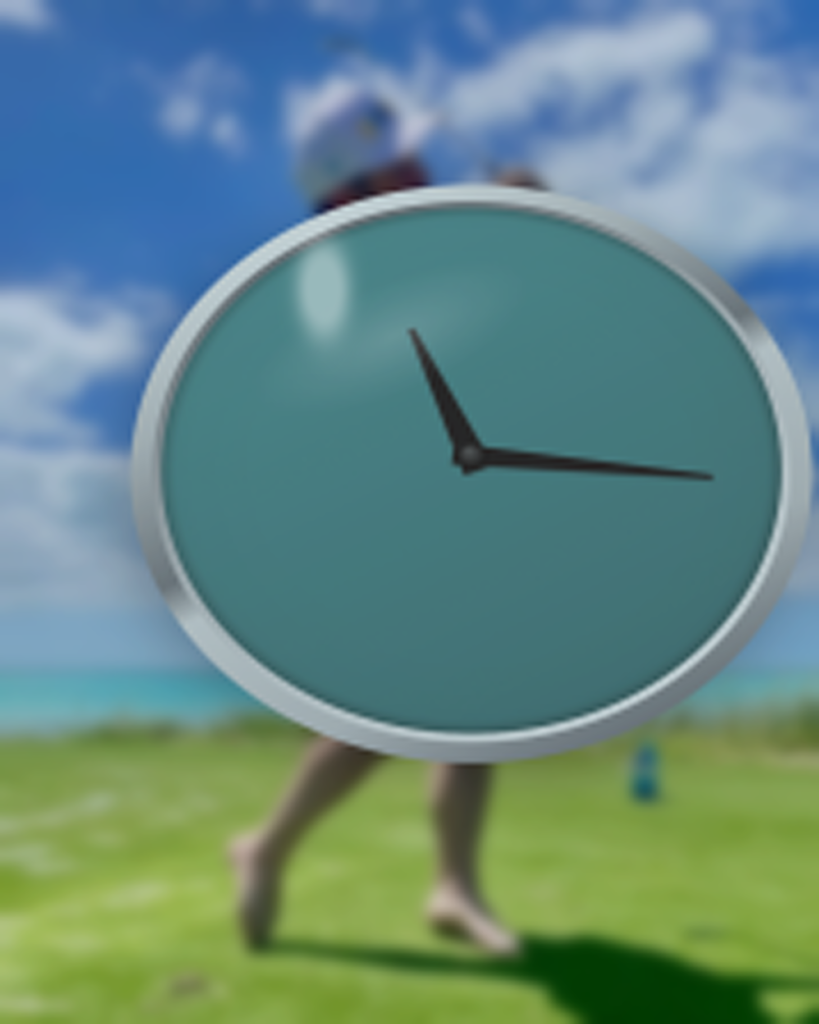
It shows {"hour": 11, "minute": 16}
